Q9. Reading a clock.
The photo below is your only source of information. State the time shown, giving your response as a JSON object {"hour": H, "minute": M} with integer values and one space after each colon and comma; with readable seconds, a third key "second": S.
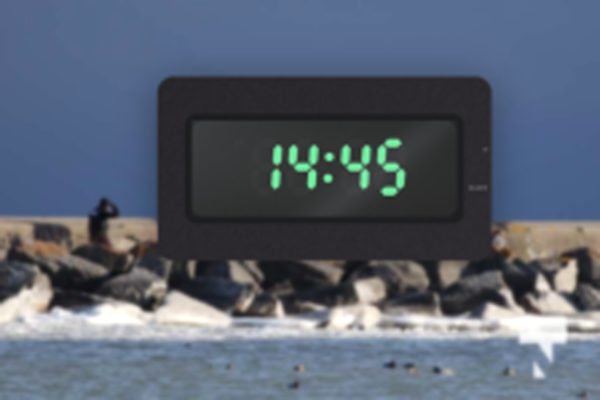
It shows {"hour": 14, "minute": 45}
